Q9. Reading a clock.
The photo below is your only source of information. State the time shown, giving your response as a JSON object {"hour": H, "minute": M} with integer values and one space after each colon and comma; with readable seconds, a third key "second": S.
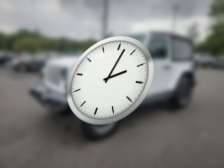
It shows {"hour": 2, "minute": 2}
